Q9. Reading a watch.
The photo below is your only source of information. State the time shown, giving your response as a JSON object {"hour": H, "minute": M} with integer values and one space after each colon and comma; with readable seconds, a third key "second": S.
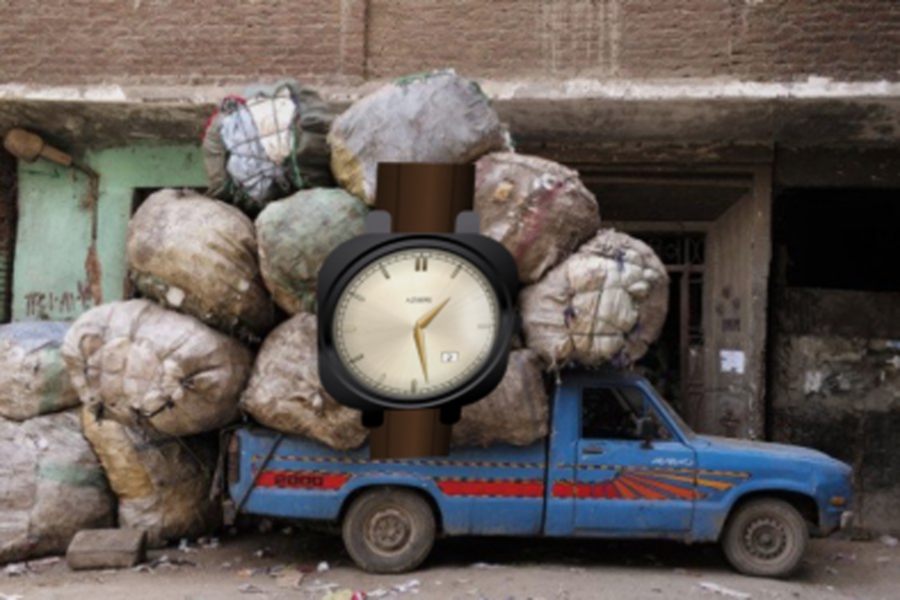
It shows {"hour": 1, "minute": 28}
